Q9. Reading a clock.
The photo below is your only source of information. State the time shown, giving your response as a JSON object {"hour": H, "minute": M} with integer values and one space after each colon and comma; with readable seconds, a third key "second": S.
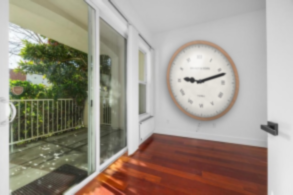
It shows {"hour": 9, "minute": 12}
